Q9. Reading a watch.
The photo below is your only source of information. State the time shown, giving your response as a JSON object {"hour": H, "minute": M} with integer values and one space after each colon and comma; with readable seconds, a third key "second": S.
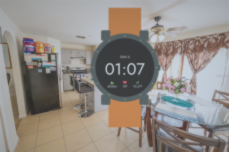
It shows {"hour": 1, "minute": 7}
